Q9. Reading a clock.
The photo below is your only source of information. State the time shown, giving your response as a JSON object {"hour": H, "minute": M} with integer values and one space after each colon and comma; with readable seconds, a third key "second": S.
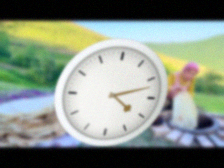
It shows {"hour": 4, "minute": 12}
